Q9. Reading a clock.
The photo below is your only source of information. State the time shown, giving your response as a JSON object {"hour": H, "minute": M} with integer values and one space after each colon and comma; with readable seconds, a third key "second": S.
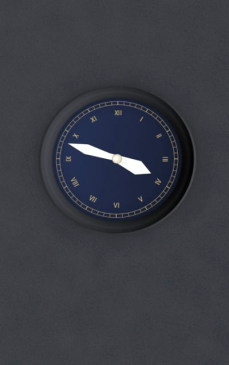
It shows {"hour": 3, "minute": 48}
